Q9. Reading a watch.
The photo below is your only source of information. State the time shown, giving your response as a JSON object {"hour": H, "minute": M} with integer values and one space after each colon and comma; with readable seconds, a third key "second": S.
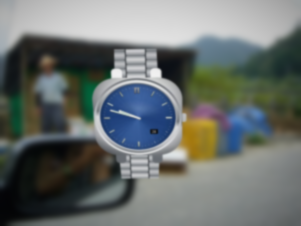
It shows {"hour": 9, "minute": 48}
